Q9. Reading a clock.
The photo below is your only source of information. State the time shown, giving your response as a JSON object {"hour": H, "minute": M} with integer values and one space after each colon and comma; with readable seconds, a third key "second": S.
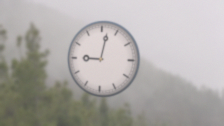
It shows {"hour": 9, "minute": 2}
